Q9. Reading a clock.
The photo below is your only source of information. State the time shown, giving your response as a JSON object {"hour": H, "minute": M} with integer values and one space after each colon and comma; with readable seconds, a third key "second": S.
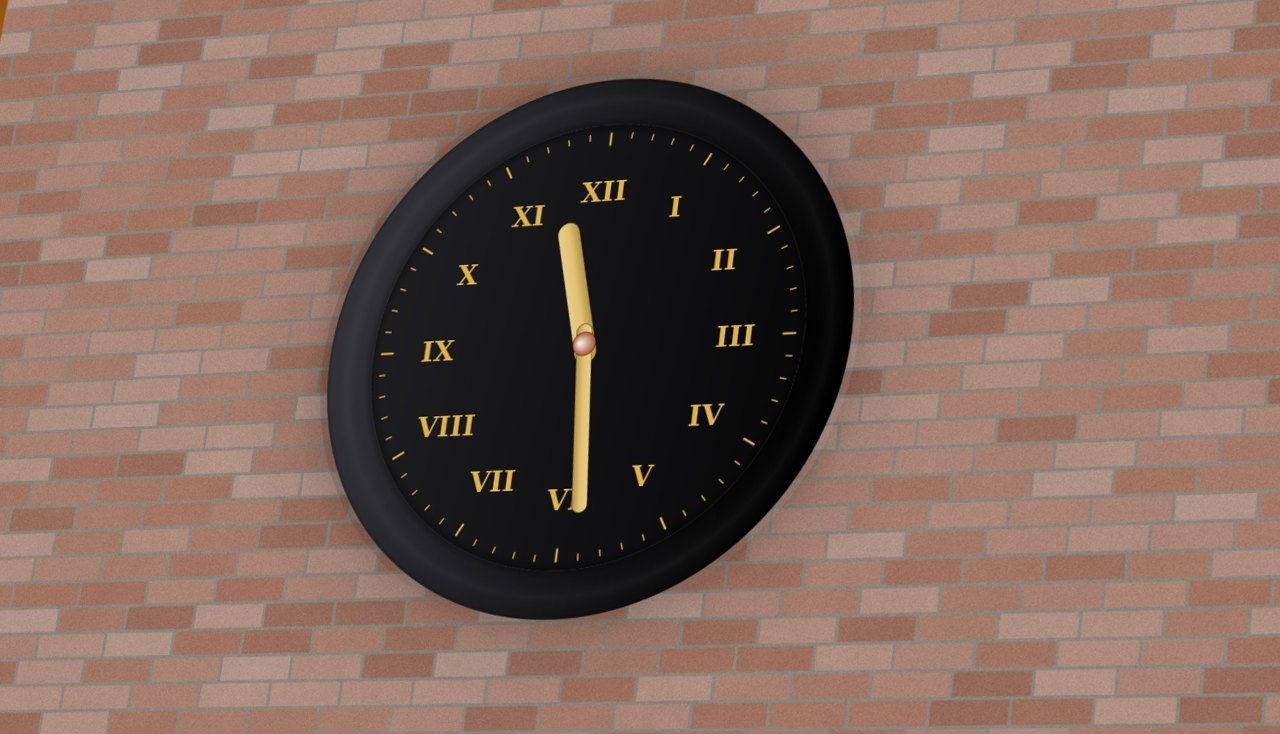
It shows {"hour": 11, "minute": 29}
